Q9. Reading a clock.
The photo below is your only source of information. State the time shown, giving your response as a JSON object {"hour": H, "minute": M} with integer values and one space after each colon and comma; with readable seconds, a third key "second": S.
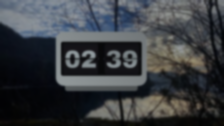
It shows {"hour": 2, "minute": 39}
